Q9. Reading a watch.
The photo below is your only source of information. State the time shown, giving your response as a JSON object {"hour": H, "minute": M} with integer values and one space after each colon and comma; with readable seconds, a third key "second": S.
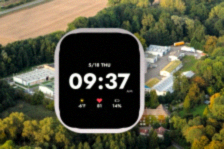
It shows {"hour": 9, "minute": 37}
